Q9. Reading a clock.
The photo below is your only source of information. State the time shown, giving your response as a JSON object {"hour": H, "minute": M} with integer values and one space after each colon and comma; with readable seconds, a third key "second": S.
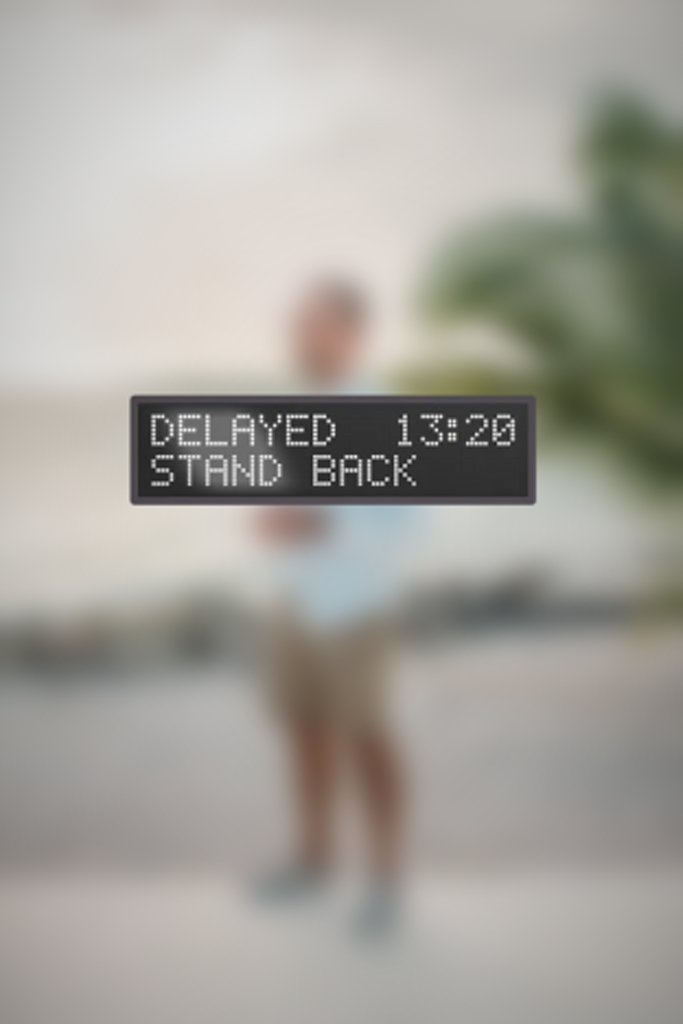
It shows {"hour": 13, "minute": 20}
